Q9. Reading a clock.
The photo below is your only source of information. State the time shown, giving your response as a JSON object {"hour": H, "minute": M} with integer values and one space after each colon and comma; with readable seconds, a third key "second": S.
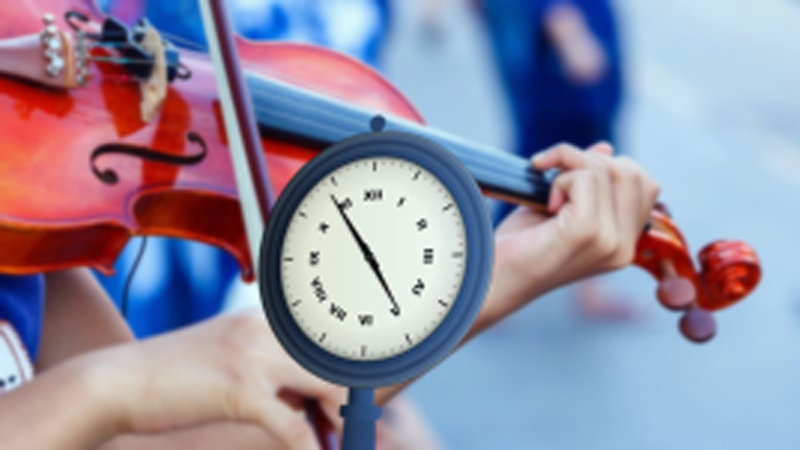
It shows {"hour": 4, "minute": 54}
